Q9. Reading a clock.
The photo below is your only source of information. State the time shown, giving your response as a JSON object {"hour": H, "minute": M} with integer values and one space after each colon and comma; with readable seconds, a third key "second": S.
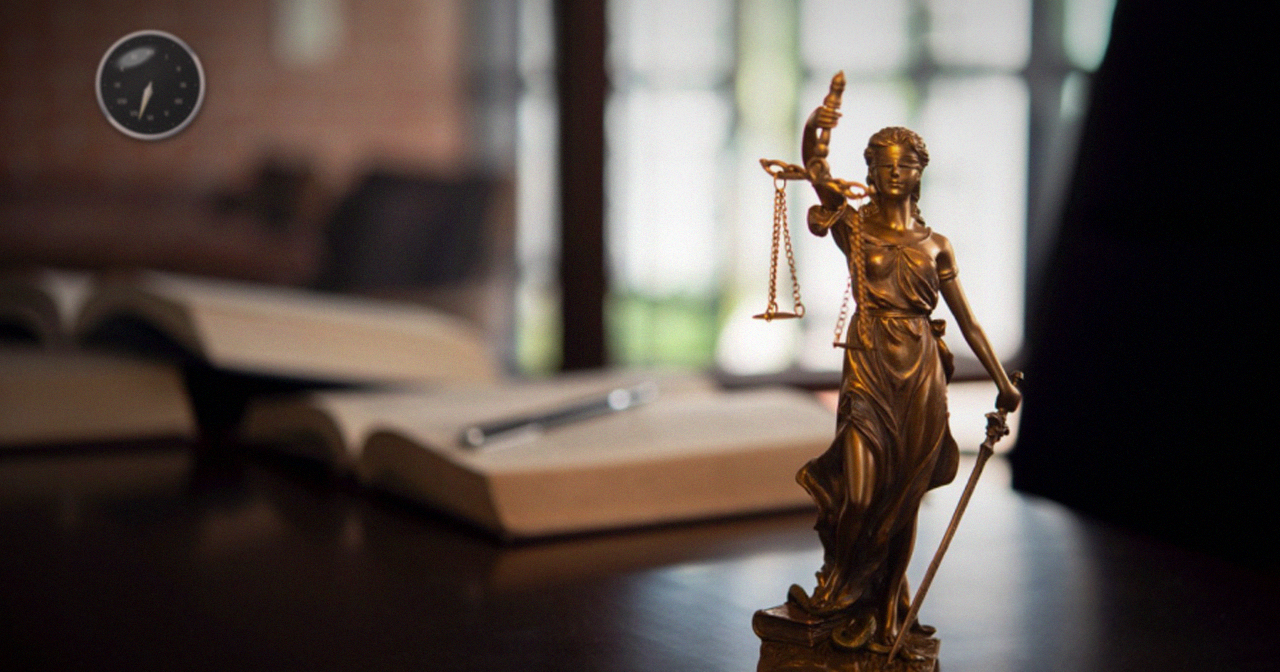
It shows {"hour": 6, "minute": 33}
